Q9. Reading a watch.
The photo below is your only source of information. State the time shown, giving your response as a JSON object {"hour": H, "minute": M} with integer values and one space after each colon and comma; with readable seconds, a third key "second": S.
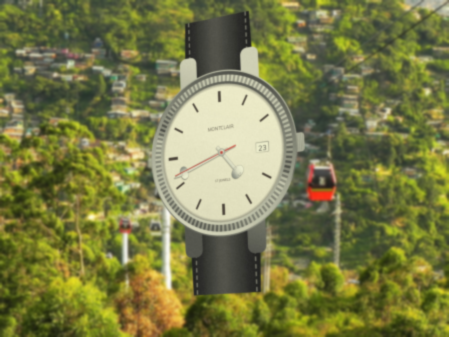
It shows {"hour": 4, "minute": 41, "second": 42}
